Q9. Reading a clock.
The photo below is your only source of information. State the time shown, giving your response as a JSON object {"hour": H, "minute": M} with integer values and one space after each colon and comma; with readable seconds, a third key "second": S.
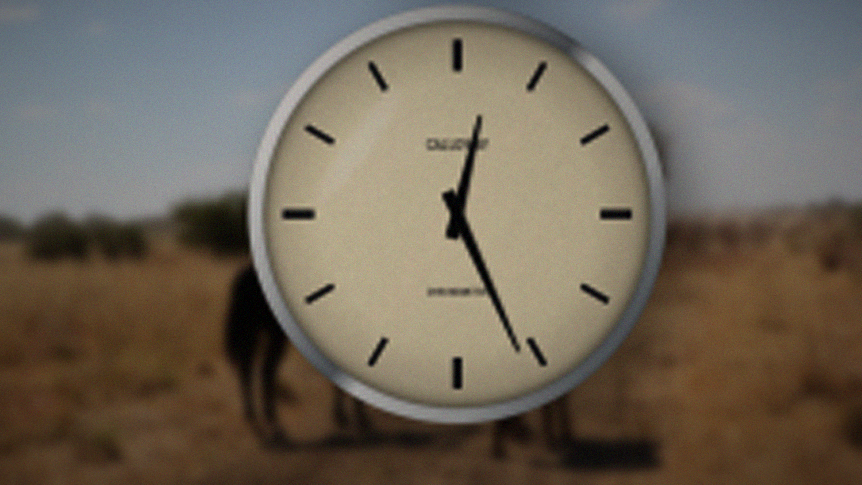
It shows {"hour": 12, "minute": 26}
